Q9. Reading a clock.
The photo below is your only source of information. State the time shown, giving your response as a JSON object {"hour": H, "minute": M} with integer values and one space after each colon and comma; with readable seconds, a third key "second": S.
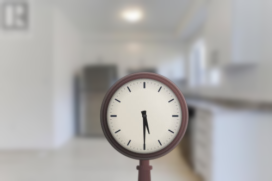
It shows {"hour": 5, "minute": 30}
